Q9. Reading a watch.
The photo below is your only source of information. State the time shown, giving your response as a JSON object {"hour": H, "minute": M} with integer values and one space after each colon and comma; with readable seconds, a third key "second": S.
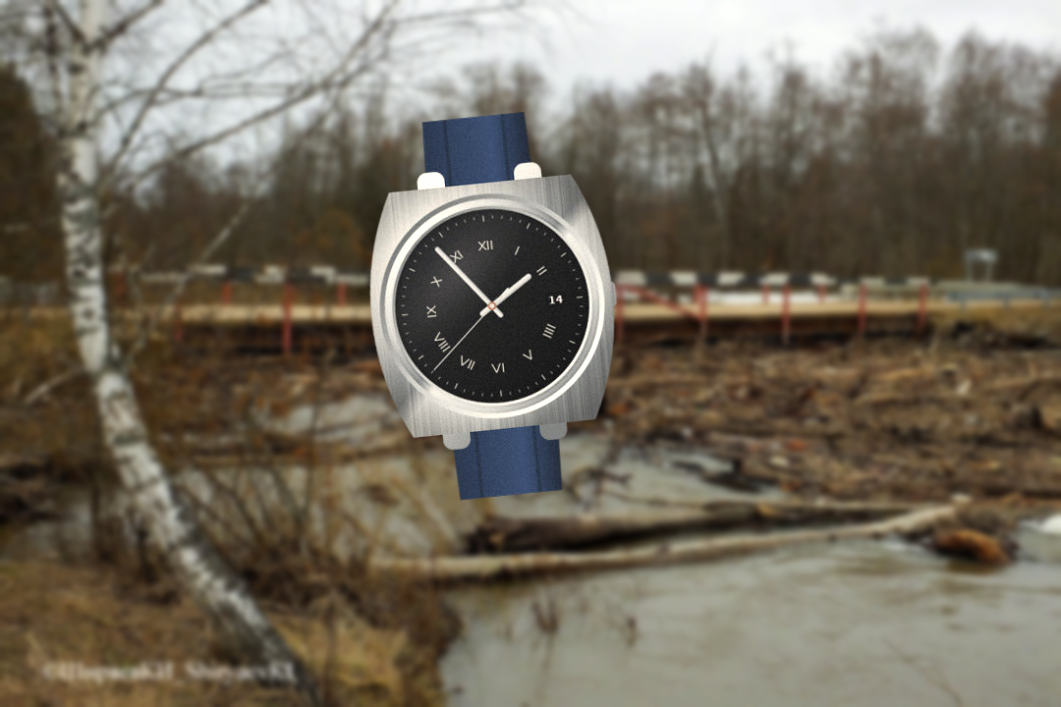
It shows {"hour": 1, "minute": 53, "second": 38}
